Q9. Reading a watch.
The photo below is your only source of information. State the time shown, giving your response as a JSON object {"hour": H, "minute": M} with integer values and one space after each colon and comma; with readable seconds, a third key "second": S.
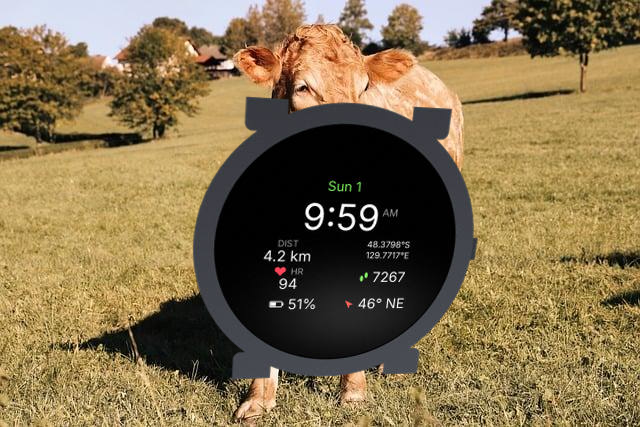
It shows {"hour": 9, "minute": 59}
